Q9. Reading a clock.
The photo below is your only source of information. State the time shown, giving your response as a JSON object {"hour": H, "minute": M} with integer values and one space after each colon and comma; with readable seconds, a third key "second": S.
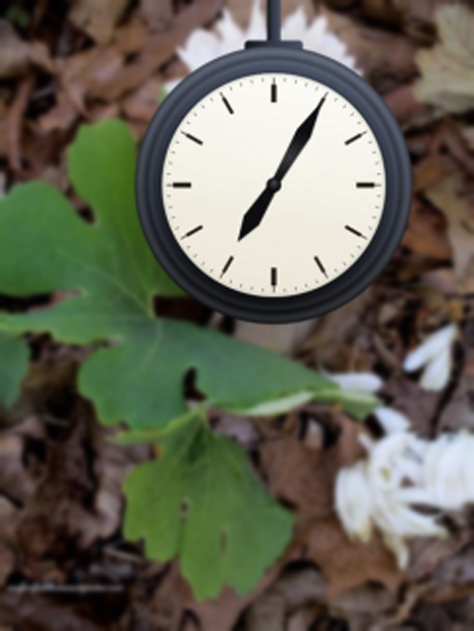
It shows {"hour": 7, "minute": 5}
